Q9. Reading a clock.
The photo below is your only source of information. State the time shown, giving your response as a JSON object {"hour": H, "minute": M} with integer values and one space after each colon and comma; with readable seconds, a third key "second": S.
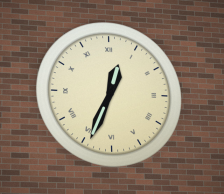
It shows {"hour": 12, "minute": 34}
